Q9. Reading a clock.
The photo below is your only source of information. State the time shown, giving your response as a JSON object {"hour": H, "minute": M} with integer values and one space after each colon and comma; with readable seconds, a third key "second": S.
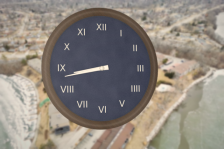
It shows {"hour": 8, "minute": 43}
